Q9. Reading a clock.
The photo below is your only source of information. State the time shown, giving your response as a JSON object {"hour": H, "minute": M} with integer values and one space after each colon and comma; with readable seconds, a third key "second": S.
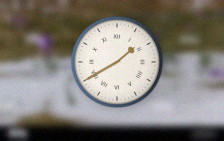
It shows {"hour": 1, "minute": 40}
